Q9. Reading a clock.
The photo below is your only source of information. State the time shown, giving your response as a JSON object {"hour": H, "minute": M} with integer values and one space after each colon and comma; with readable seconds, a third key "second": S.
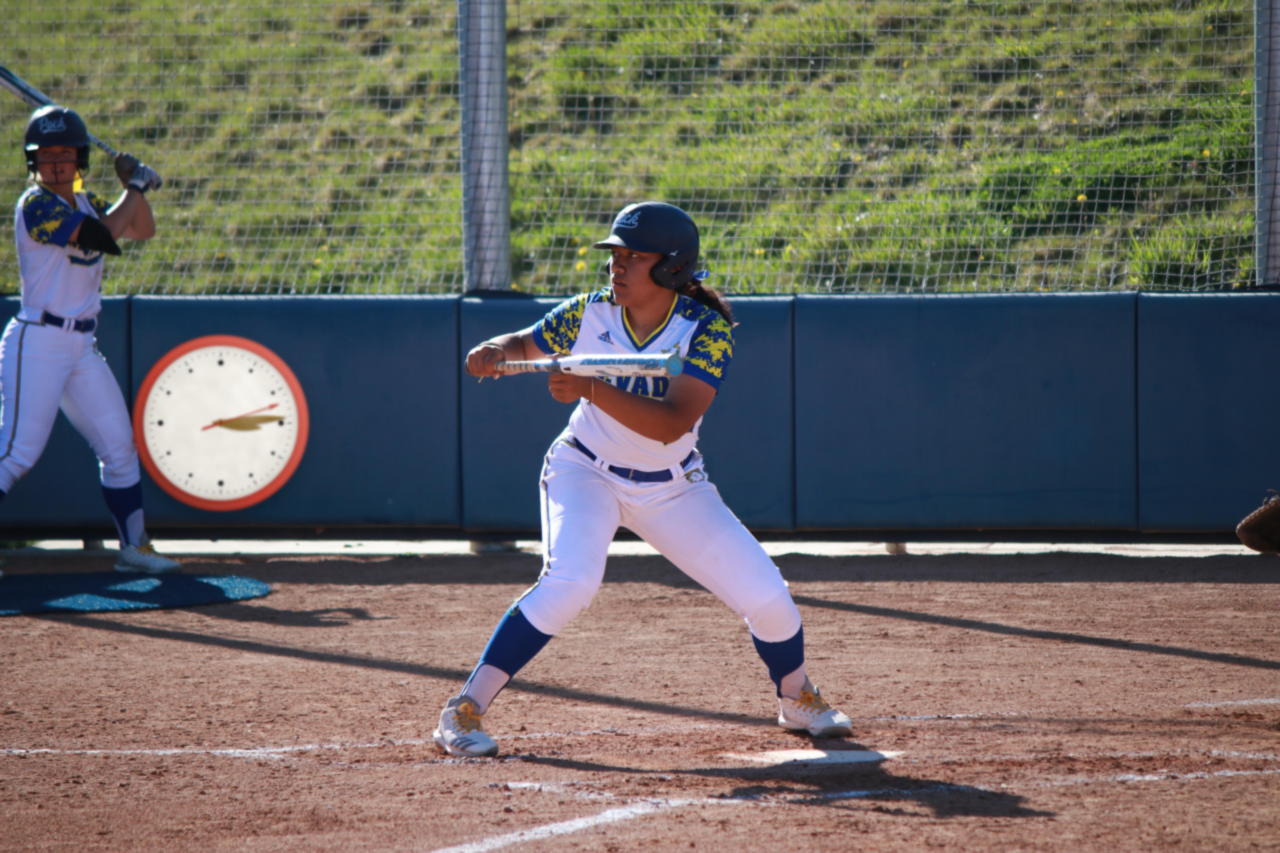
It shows {"hour": 3, "minute": 14, "second": 12}
